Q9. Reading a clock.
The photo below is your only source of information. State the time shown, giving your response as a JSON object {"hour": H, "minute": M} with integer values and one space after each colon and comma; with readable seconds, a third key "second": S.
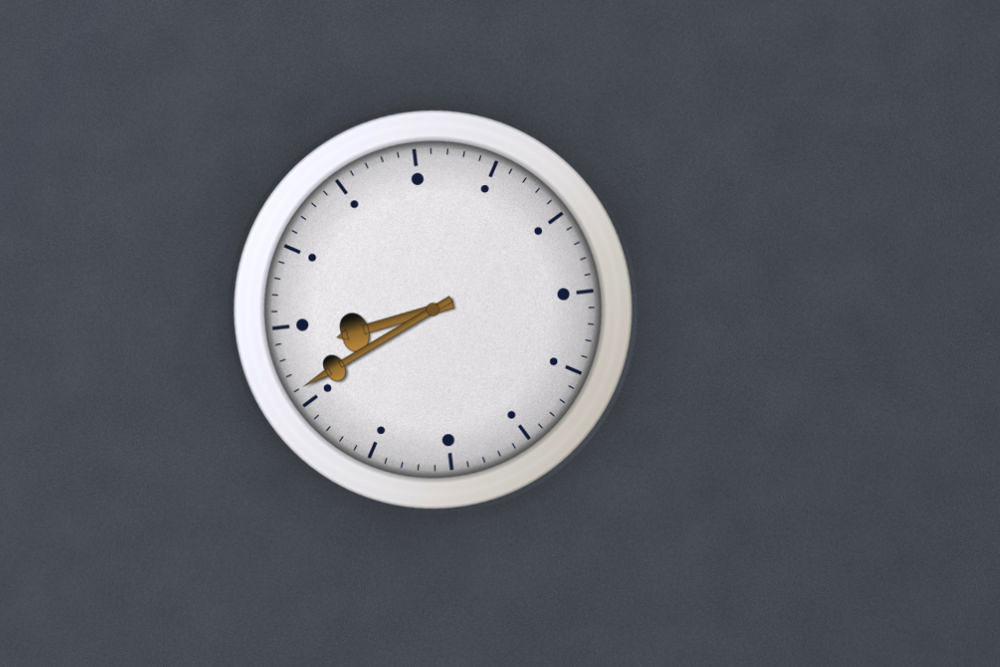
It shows {"hour": 8, "minute": 41}
